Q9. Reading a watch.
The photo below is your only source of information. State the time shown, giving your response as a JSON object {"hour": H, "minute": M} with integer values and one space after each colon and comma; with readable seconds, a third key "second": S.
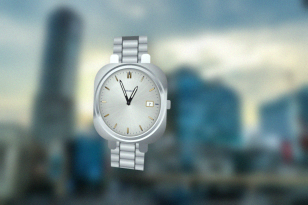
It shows {"hour": 12, "minute": 56}
